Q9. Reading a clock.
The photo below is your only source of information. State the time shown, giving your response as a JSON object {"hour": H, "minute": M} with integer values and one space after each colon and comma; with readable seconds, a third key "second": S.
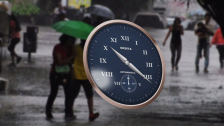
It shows {"hour": 10, "minute": 21}
